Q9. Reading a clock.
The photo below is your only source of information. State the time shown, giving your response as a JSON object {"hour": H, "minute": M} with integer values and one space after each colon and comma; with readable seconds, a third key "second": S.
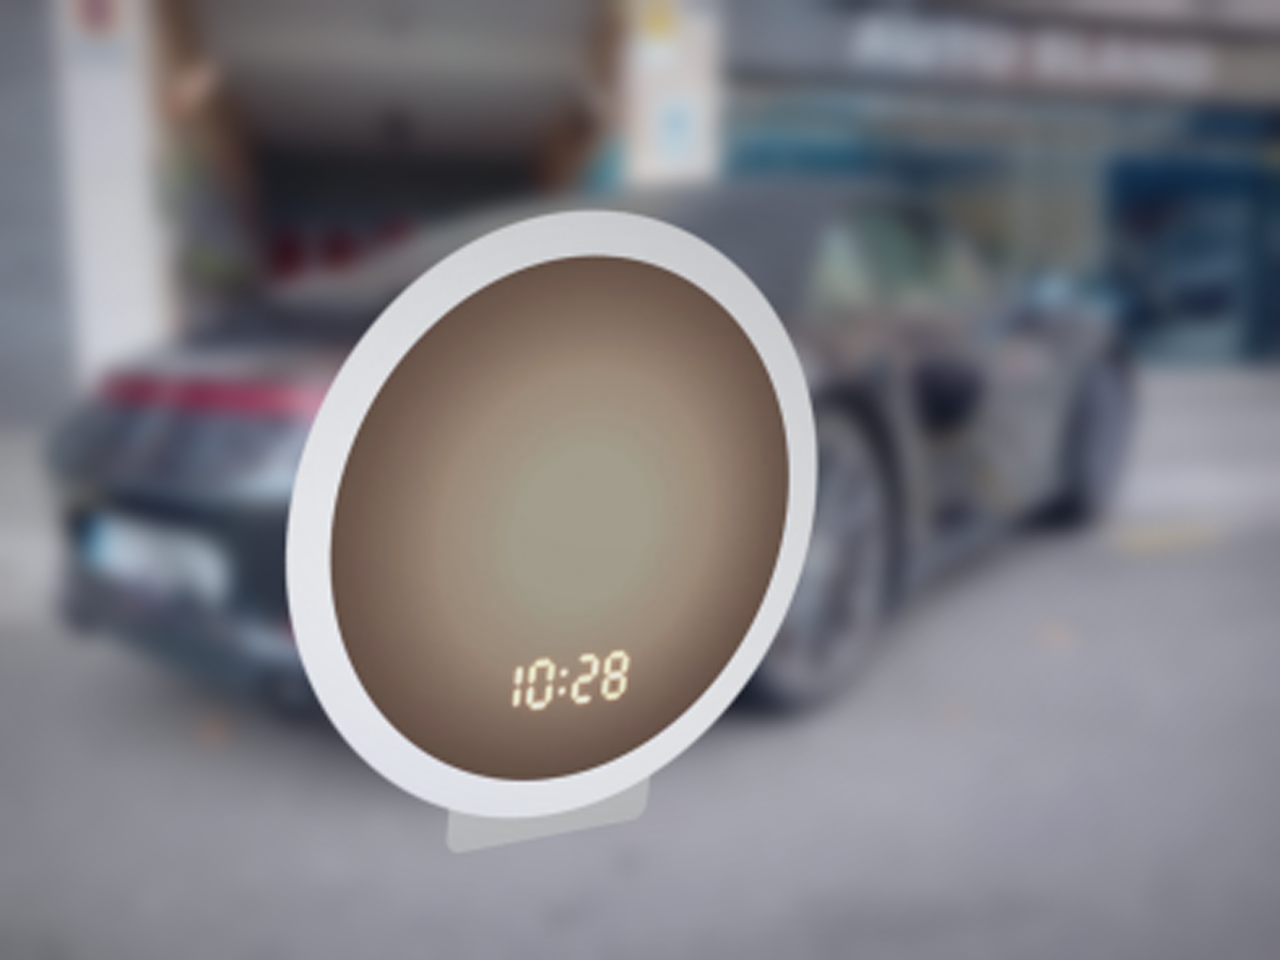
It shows {"hour": 10, "minute": 28}
